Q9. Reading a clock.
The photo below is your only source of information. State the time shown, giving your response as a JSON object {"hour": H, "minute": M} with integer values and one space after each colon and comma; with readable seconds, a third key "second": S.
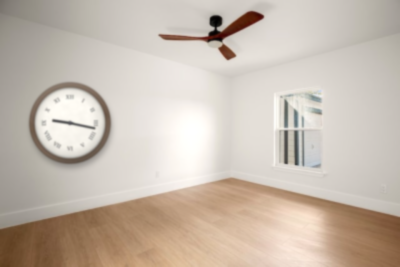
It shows {"hour": 9, "minute": 17}
